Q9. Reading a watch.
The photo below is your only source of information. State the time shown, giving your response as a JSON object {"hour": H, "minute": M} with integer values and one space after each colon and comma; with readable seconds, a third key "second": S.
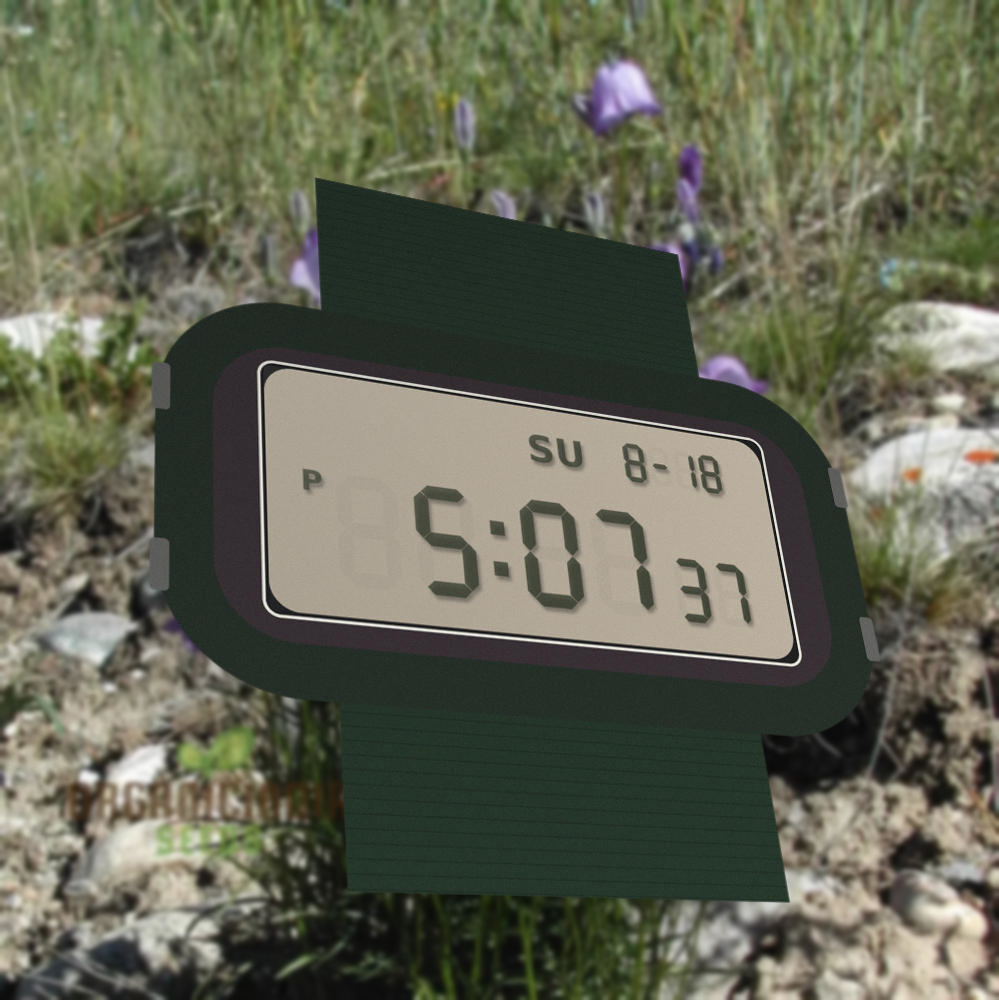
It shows {"hour": 5, "minute": 7, "second": 37}
